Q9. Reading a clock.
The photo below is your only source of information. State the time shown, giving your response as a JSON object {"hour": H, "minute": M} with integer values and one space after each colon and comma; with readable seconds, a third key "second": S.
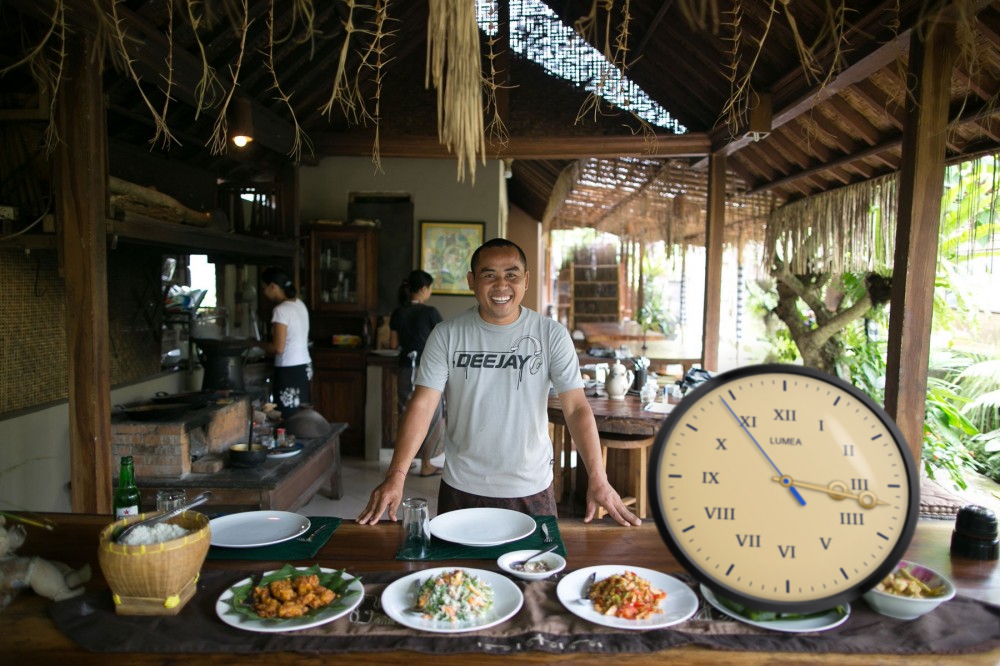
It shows {"hour": 3, "minute": 16, "second": 54}
